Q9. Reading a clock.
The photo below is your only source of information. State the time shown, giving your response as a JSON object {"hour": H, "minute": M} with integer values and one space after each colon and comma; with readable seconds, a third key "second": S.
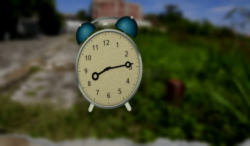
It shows {"hour": 8, "minute": 14}
